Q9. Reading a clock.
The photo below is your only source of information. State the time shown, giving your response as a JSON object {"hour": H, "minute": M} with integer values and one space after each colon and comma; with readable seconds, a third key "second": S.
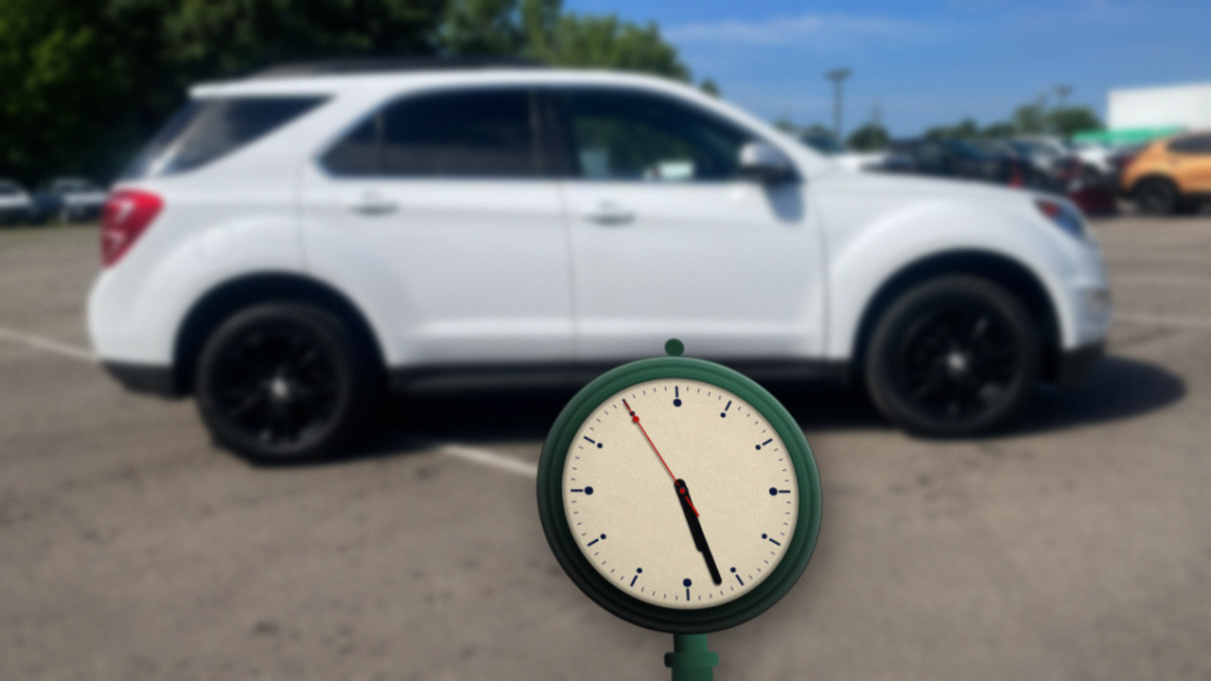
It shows {"hour": 5, "minute": 26, "second": 55}
